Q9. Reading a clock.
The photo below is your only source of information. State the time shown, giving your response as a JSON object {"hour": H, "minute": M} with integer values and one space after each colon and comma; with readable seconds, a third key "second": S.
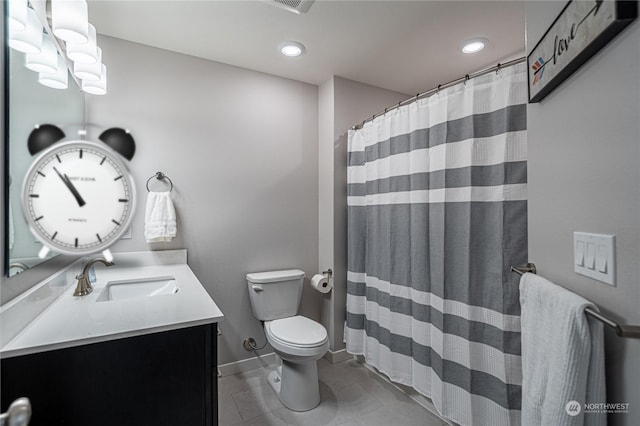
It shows {"hour": 10, "minute": 53}
